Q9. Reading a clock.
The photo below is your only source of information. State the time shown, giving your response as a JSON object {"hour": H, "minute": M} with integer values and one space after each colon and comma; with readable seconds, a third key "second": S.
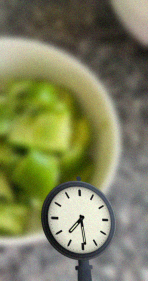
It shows {"hour": 7, "minute": 29}
